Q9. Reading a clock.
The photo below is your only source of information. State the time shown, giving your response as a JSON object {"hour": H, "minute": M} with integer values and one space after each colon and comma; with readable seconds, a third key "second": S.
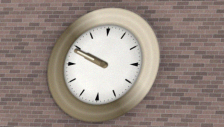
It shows {"hour": 9, "minute": 49}
